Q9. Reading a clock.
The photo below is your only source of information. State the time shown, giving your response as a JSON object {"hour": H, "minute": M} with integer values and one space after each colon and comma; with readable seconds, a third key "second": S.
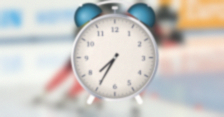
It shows {"hour": 7, "minute": 35}
